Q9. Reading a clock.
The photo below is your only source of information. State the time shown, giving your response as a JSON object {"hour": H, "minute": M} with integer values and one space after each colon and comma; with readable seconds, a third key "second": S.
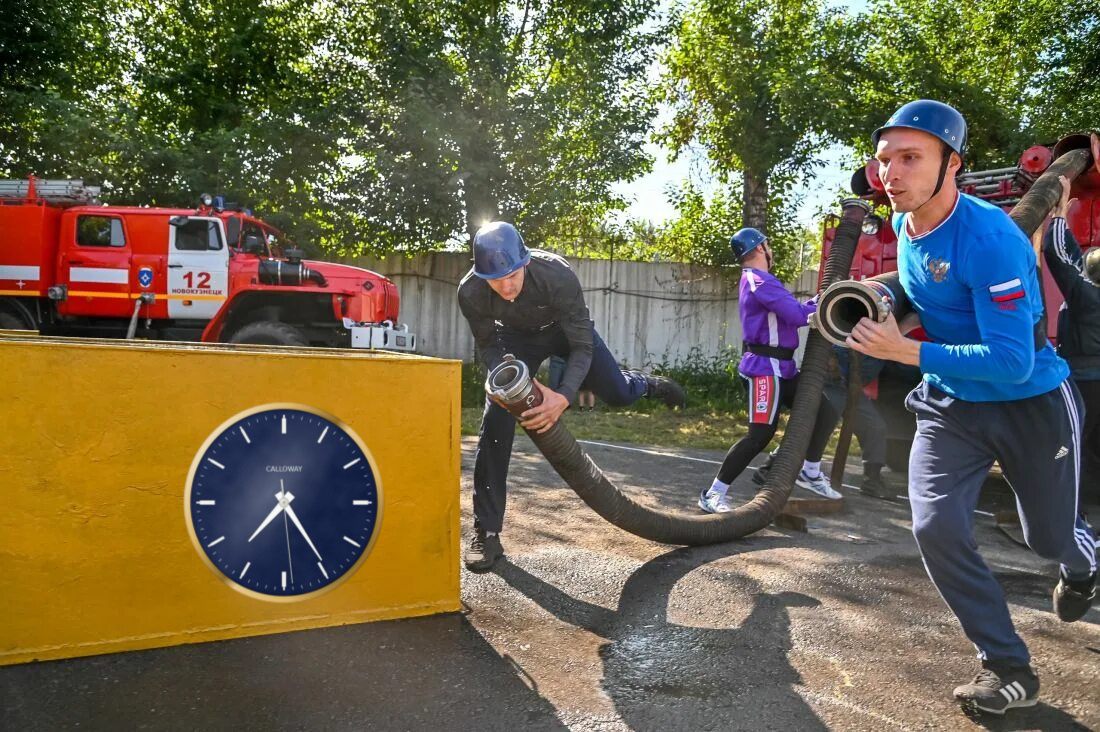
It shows {"hour": 7, "minute": 24, "second": 29}
